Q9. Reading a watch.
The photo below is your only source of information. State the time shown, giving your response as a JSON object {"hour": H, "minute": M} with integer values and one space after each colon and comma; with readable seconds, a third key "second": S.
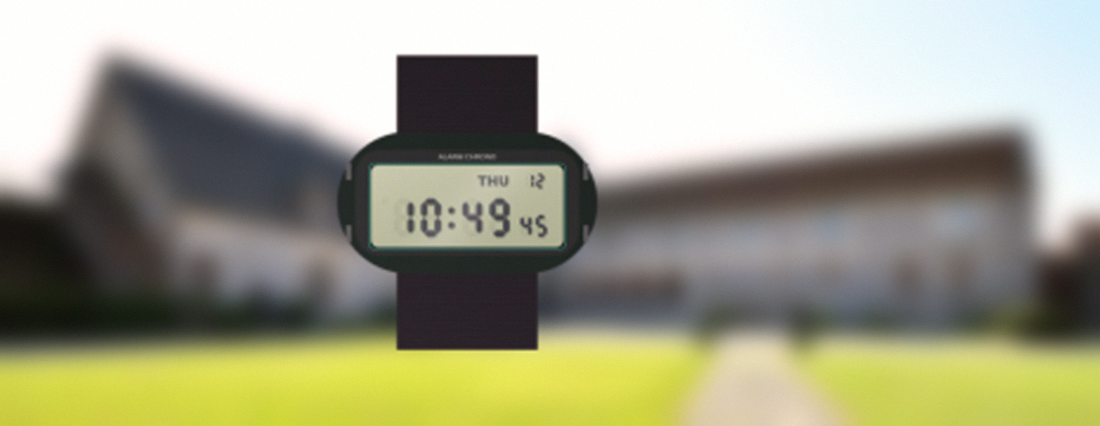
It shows {"hour": 10, "minute": 49, "second": 45}
